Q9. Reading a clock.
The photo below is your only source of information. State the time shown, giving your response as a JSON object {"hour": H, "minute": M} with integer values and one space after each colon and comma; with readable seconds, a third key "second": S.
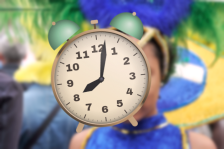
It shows {"hour": 8, "minute": 2}
